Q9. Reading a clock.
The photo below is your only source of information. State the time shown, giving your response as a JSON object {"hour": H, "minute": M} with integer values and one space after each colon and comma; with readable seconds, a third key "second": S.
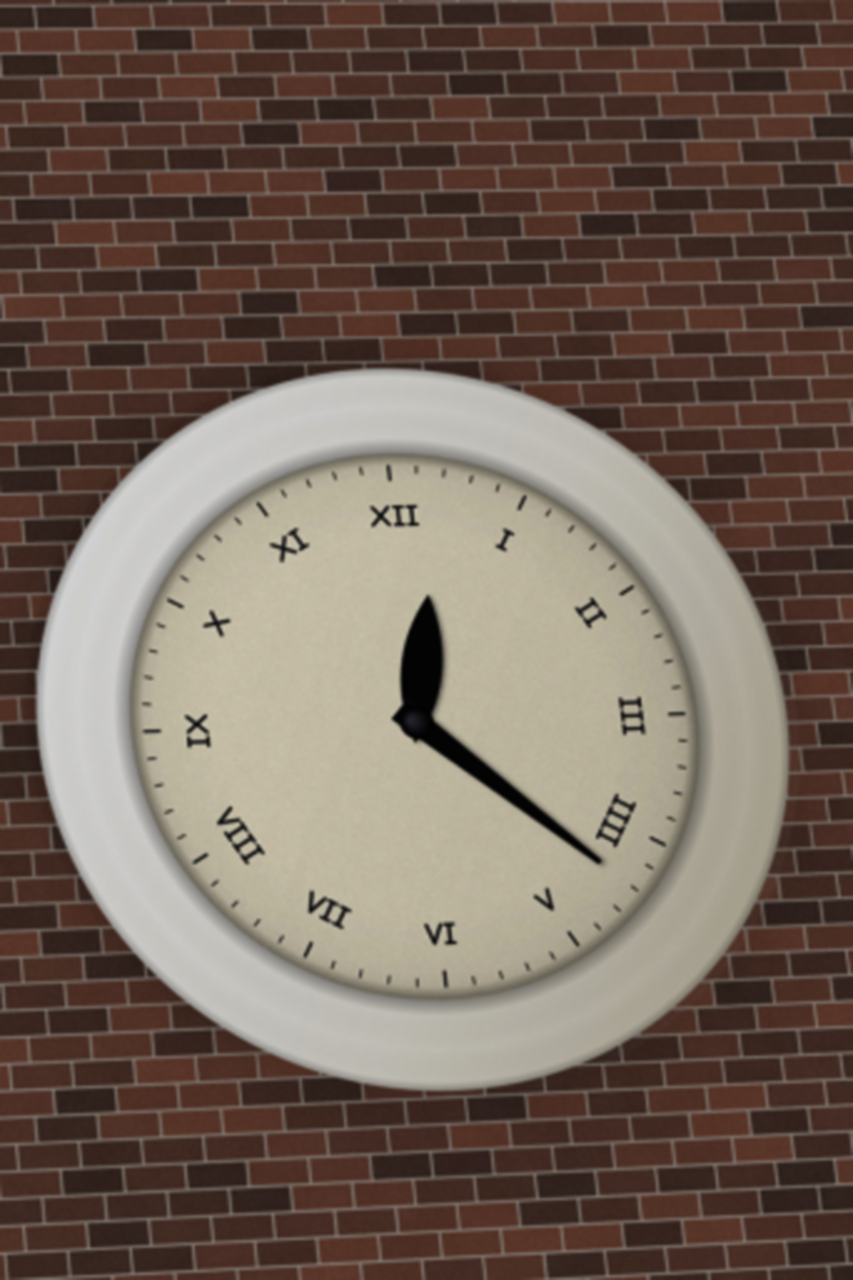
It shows {"hour": 12, "minute": 22}
